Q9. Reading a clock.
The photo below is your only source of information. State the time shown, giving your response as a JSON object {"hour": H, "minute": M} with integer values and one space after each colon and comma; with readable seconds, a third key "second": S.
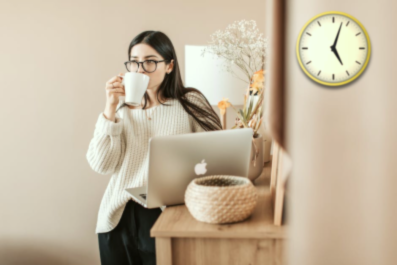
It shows {"hour": 5, "minute": 3}
